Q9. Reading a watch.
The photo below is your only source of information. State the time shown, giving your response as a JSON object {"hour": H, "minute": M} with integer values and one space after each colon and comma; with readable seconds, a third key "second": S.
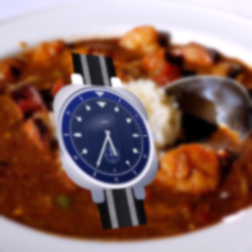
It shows {"hour": 5, "minute": 35}
